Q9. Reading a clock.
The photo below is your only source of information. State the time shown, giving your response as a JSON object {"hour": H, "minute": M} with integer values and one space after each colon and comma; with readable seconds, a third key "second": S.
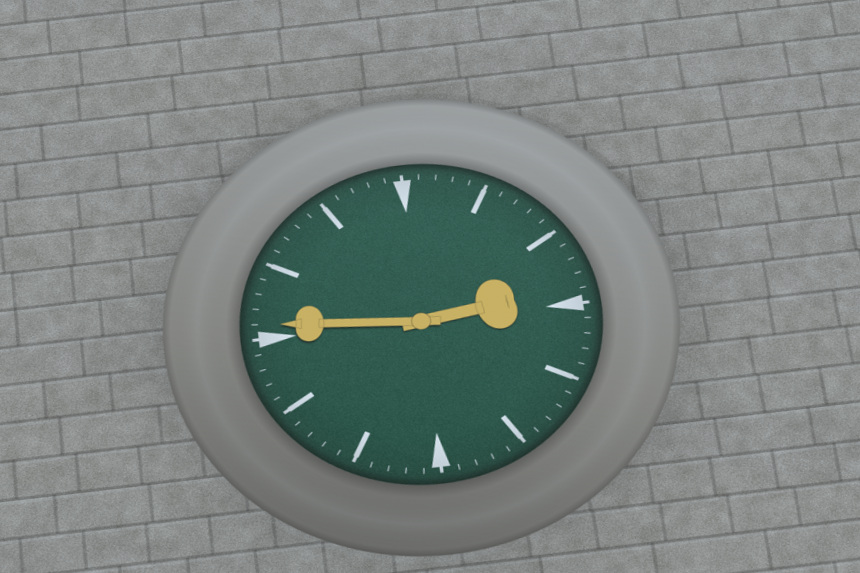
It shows {"hour": 2, "minute": 46}
